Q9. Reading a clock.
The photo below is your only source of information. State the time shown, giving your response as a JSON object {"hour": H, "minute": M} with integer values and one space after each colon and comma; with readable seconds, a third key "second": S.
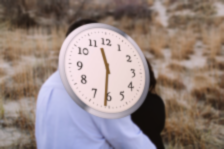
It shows {"hour": 11, "minute": 31}
